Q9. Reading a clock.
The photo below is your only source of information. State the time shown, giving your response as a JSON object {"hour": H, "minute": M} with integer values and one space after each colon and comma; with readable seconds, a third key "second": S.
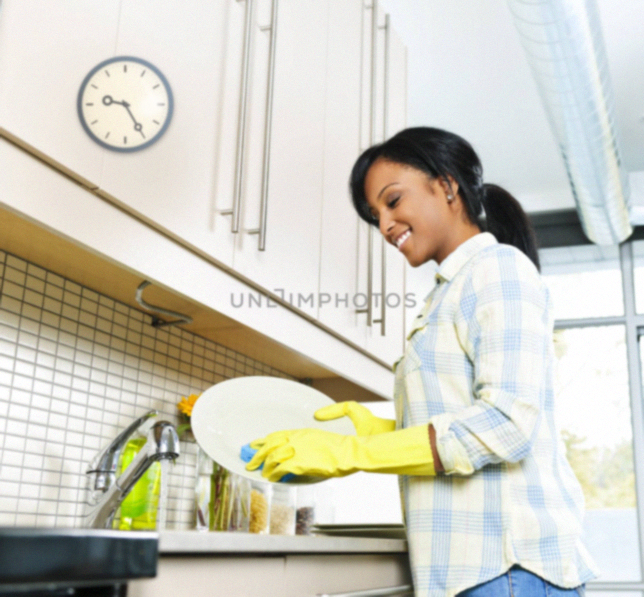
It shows {"hour": 9, "minute": 25}
